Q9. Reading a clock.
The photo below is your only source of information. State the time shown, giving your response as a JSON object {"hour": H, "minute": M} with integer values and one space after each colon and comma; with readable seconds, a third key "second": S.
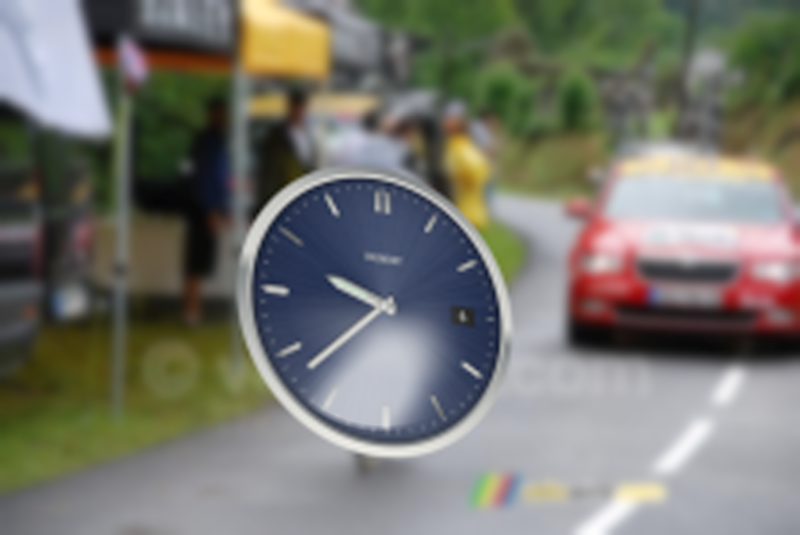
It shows {"hour": 9, "minute": 38}
